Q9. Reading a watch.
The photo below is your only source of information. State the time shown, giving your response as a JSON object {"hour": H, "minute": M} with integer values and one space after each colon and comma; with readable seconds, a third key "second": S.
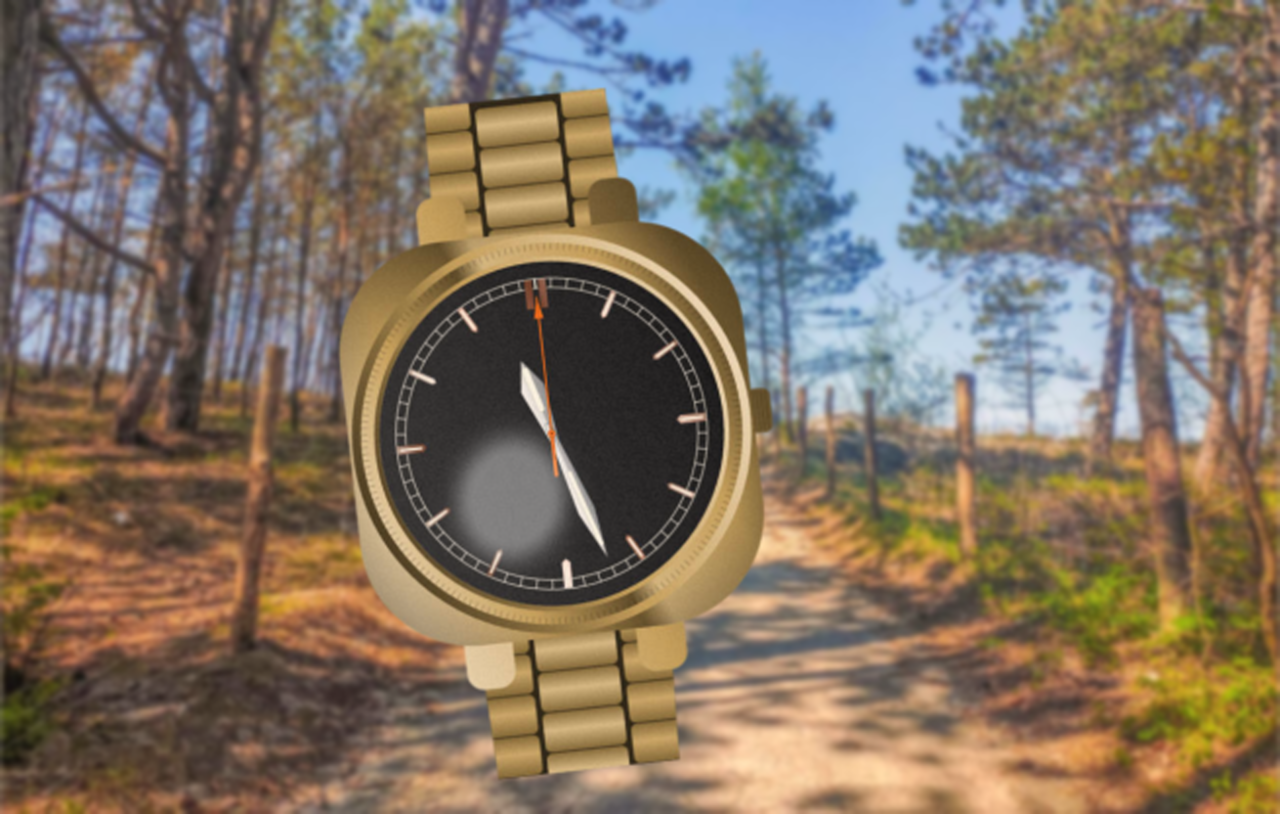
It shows {"hour": 11, "minute": 27, "second": 0}
